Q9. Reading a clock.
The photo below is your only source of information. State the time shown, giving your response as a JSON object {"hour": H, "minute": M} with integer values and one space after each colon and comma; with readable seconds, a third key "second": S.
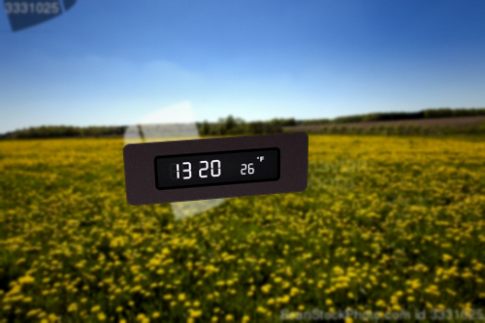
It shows {"hour": 13, "minute": 20}
